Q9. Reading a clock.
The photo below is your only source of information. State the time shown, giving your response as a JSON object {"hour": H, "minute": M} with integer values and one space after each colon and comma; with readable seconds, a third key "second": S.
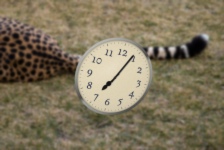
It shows {"hour": 7, "minute": 4}
